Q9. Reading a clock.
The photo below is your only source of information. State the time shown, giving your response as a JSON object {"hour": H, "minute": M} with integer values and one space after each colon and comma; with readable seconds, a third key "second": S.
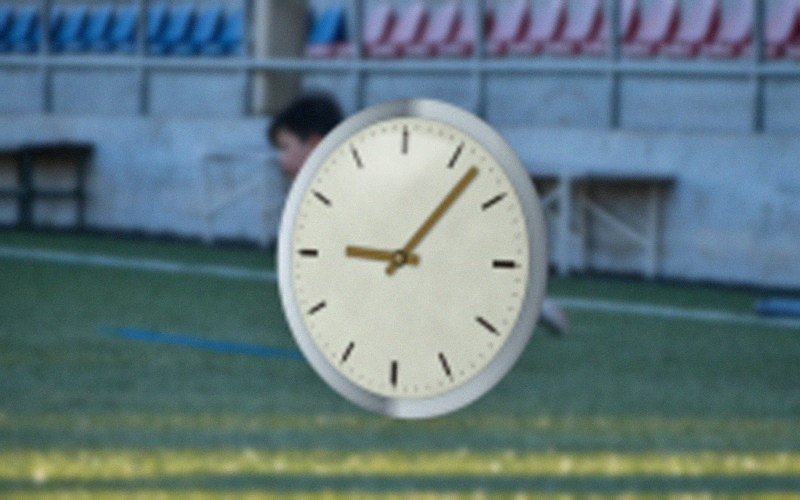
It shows {"hour": 9, "minute": 7}
